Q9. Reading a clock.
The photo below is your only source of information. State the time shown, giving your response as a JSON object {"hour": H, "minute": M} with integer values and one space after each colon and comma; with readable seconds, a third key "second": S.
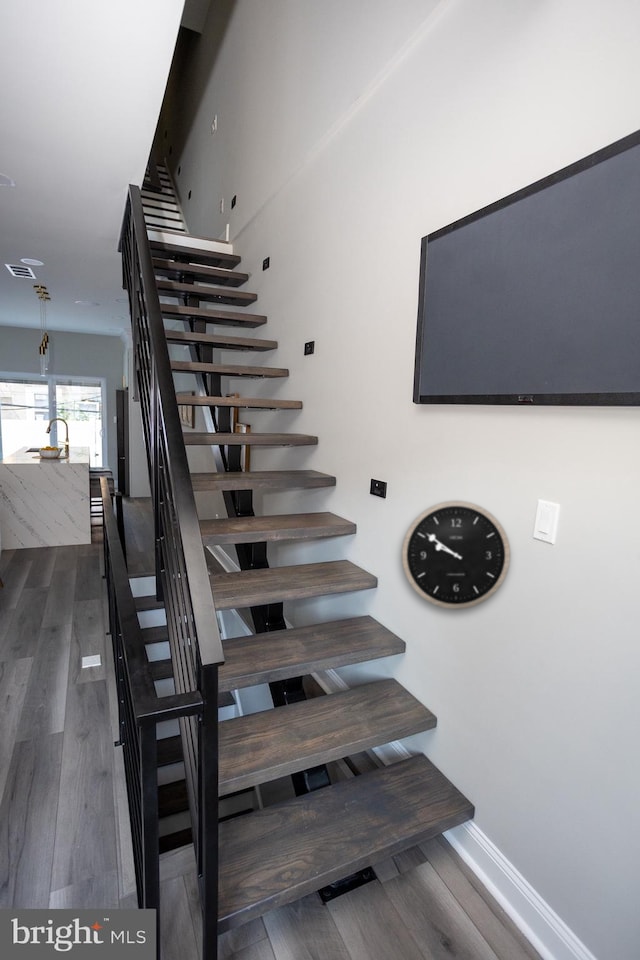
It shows {"hour": 9, "minute": 51}
